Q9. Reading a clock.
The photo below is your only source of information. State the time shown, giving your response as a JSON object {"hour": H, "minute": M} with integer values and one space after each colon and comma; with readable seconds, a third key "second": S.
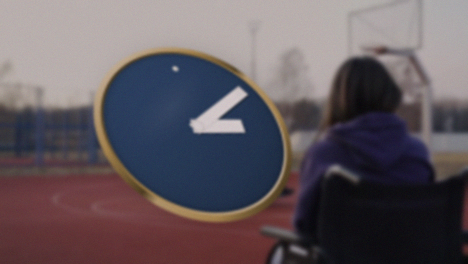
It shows {"hour": 3, "minute": 10}
